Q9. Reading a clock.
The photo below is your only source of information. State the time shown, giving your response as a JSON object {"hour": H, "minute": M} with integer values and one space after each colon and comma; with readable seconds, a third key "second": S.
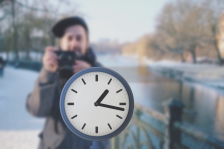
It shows {"hour": 1, "minute": 17}
